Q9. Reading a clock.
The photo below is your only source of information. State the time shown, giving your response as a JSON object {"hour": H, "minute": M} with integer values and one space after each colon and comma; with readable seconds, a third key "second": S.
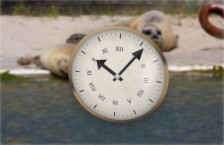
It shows {"hour": 10, "minute": 6}
